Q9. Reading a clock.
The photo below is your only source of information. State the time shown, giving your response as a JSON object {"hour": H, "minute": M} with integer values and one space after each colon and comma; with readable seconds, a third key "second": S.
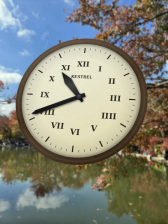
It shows {"hour": 10, "minute": 41}
